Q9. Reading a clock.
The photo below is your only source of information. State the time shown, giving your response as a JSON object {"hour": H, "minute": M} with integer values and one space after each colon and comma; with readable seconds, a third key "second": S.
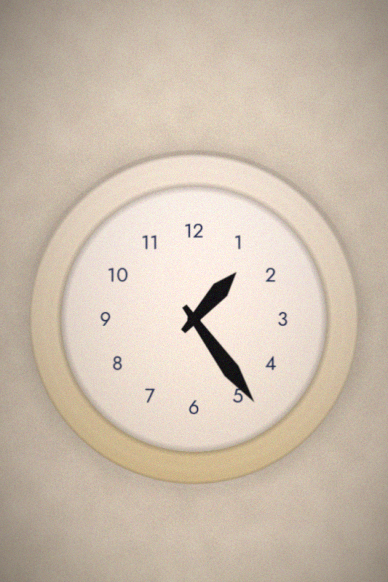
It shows {"hour": 1, "minute": 24}
